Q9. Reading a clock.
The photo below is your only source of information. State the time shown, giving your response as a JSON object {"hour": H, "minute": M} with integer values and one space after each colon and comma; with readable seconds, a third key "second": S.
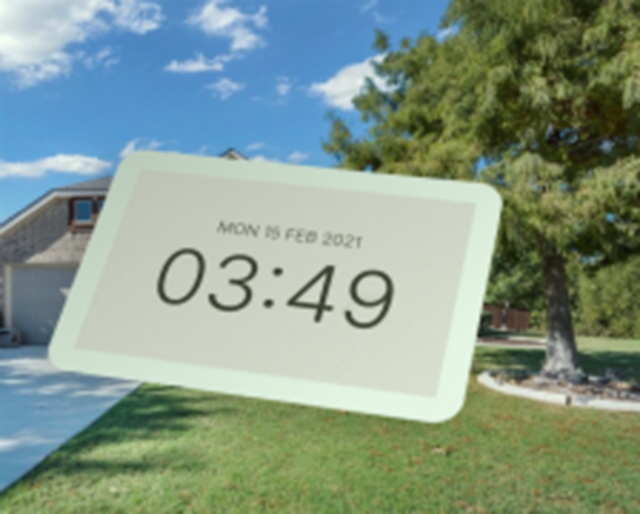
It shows {"hour": 3, "minute": 49}
